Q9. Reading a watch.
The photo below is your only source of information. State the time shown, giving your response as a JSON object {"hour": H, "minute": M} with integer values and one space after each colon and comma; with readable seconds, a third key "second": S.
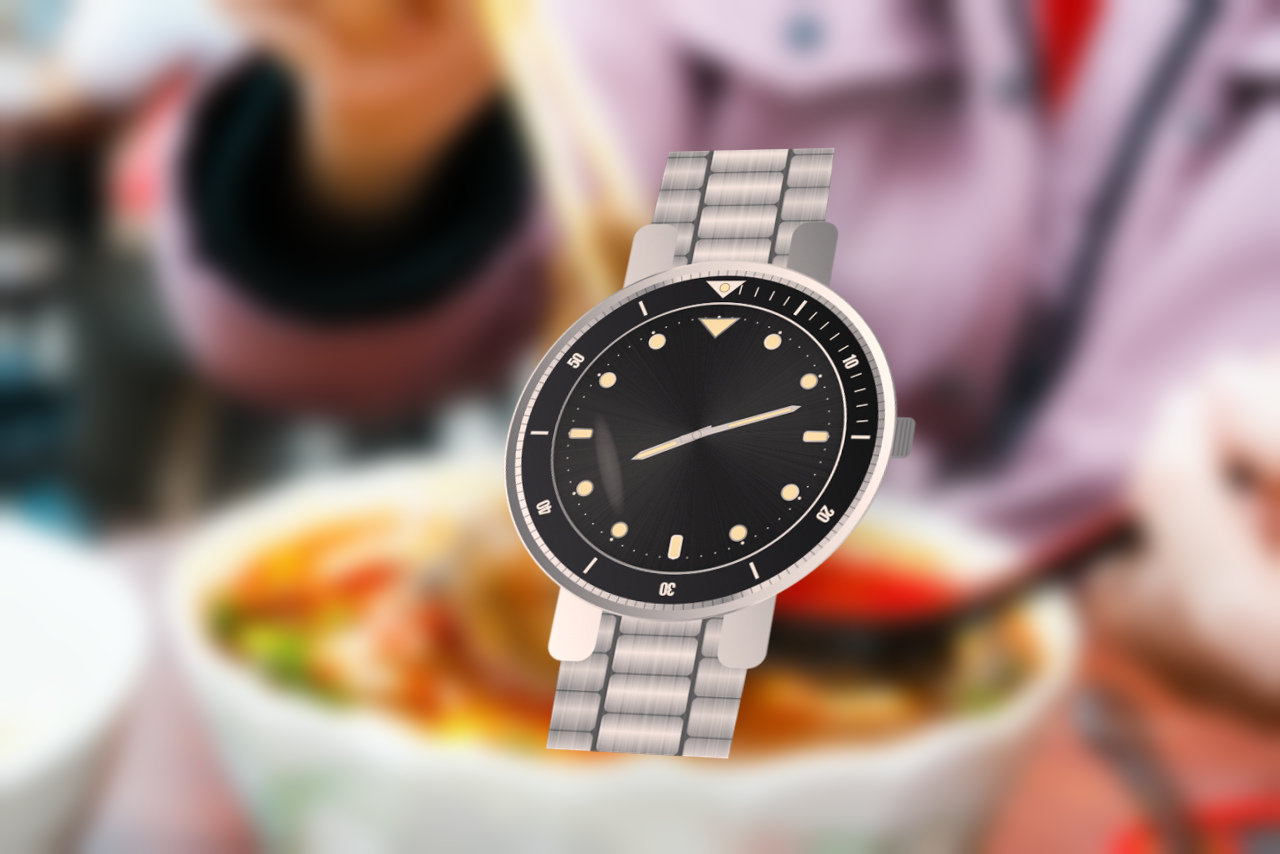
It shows {"hour": 8, "minute": 12}
